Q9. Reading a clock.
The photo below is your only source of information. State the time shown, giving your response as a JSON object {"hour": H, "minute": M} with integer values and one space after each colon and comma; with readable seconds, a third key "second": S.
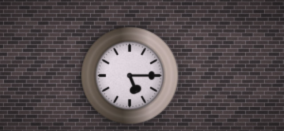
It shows {"hour": 5, "minute": 15}
